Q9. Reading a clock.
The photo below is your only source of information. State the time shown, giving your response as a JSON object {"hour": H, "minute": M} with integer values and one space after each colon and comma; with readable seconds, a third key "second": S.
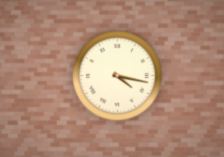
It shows {"hour": 4, "minute": 17}
